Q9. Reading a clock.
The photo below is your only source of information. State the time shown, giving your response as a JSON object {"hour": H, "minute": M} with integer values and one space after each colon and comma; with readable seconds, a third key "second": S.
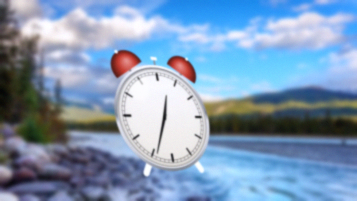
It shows {"hour": 12, "minute": 34}
